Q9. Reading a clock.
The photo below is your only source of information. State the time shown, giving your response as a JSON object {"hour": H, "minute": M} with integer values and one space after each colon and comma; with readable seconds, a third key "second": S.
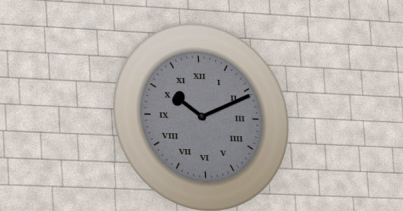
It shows {"hour": 10, "minute": 11}
